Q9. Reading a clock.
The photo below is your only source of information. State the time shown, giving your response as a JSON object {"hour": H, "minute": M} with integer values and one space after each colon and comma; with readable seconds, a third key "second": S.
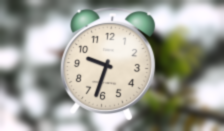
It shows {"hour": 9, "minute": 32}
